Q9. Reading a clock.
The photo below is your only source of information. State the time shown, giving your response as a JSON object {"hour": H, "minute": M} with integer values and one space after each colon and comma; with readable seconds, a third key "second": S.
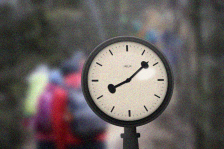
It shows {"hour": 8, "minute": 8}
